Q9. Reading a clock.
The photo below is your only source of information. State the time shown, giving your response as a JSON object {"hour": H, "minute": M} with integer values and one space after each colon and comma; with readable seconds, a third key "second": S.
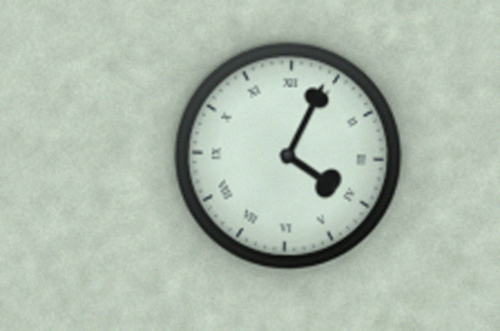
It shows {"hour": 4, "minute": 4}
